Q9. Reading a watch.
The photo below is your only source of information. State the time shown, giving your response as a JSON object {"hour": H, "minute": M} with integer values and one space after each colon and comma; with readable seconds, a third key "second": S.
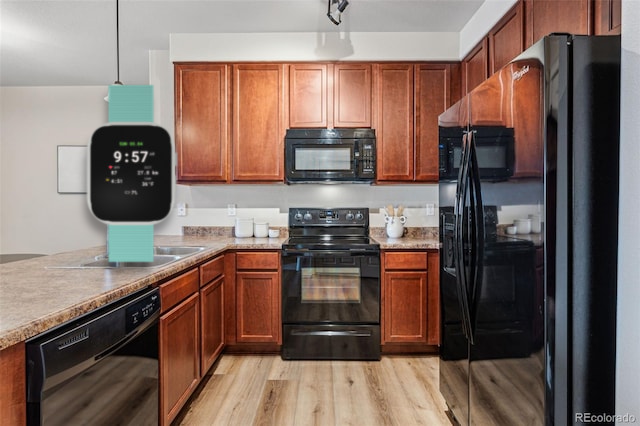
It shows {"hour": 9, "minute": 57}
